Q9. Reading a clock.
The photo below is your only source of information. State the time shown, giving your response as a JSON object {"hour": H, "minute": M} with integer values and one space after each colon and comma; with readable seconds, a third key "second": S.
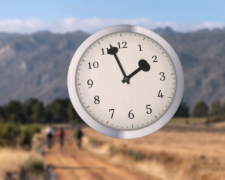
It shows {"hour": 1, "minute": 57}
